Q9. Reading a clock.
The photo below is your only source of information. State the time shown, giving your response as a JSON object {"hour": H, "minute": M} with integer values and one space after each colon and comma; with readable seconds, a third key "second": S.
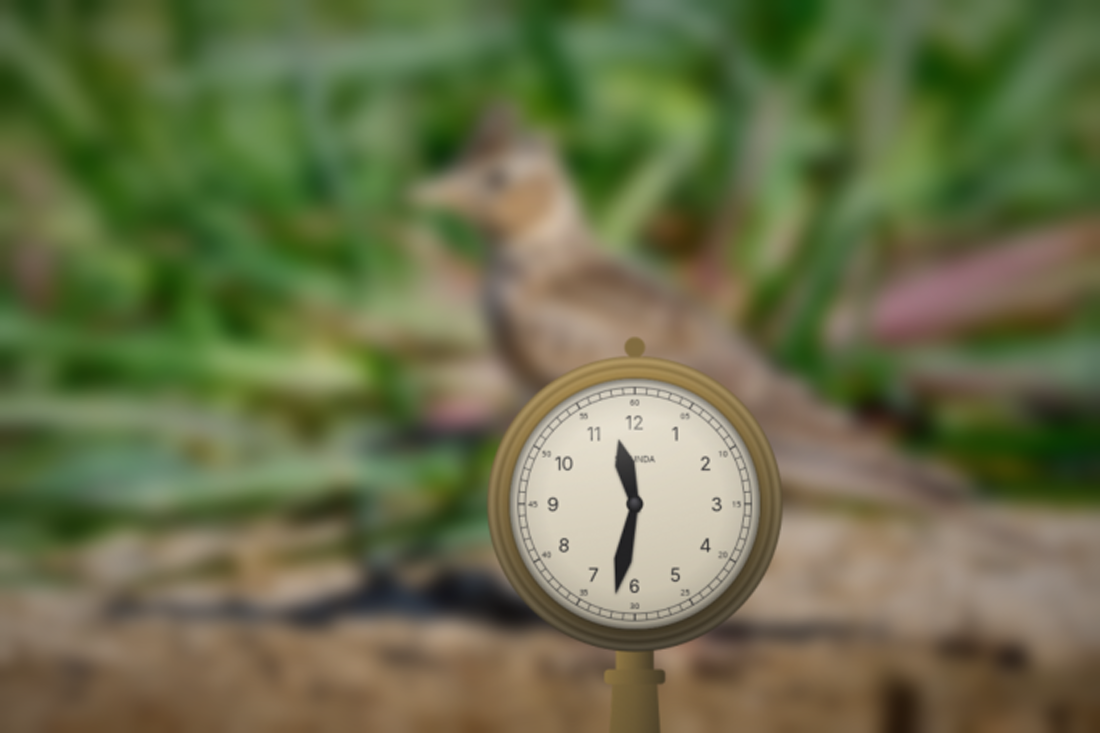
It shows {"hour": 11, "minute": 32}
